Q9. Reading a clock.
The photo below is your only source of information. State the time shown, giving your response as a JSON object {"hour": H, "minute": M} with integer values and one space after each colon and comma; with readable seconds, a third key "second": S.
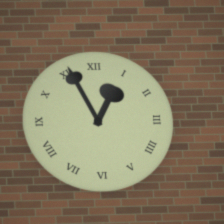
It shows {"hour": 12, "minute": 56}
